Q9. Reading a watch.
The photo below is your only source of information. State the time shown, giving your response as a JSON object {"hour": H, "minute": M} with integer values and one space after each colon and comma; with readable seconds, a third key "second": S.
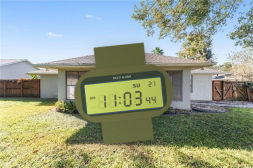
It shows {"hour": 11, "minute": 3, "second": 44}
